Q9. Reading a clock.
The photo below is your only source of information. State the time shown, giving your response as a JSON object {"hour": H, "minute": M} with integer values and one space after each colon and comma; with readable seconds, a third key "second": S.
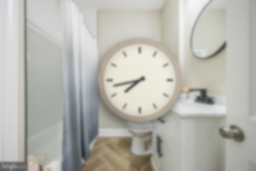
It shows {"hour": 7, "minute": 43}
